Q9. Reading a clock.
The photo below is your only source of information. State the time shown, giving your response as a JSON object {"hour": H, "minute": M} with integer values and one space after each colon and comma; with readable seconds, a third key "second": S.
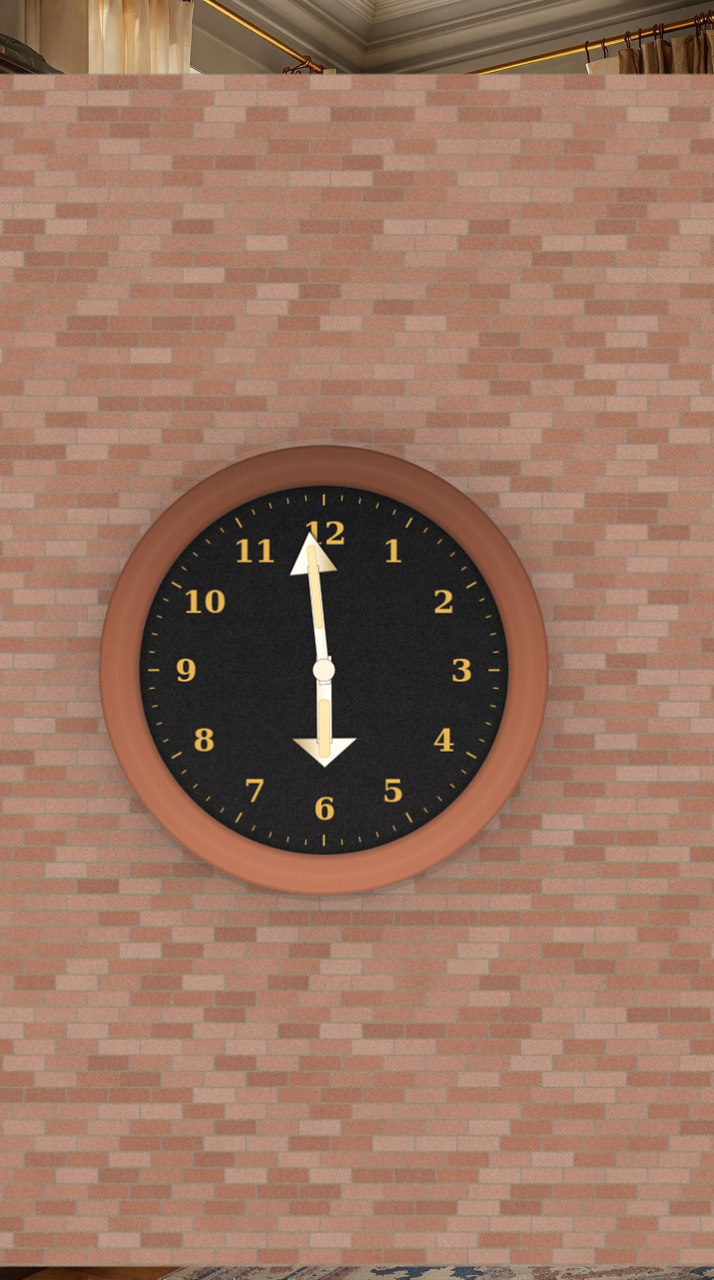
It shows {"hour": 5, "minute": 59}
